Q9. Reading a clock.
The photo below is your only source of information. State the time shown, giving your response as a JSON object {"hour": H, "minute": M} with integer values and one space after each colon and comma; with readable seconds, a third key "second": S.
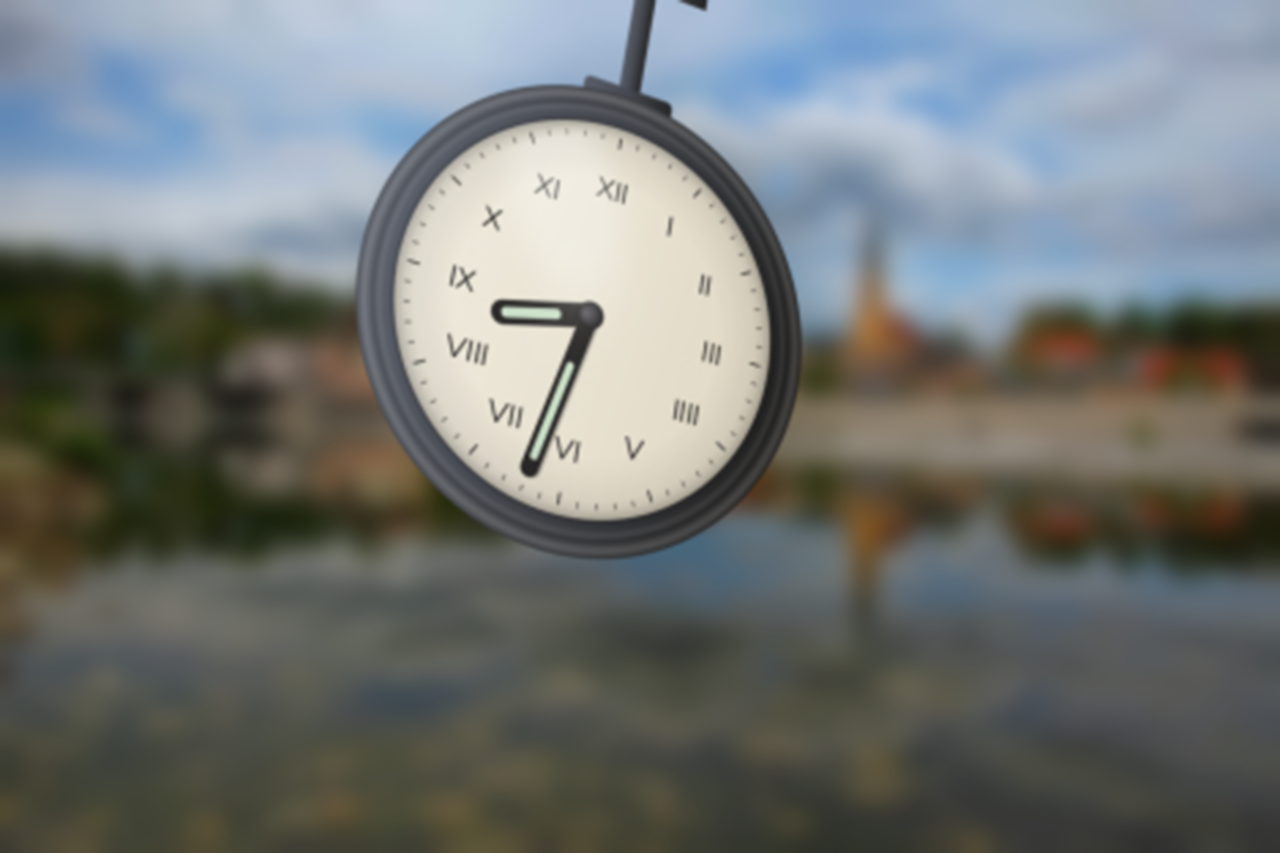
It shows {"hour": 8, "minute": 32}
